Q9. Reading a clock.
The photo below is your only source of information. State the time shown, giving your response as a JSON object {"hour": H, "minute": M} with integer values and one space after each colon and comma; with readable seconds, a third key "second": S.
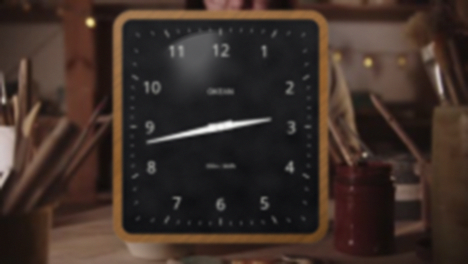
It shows {"hour": 2, "minute": 43}
